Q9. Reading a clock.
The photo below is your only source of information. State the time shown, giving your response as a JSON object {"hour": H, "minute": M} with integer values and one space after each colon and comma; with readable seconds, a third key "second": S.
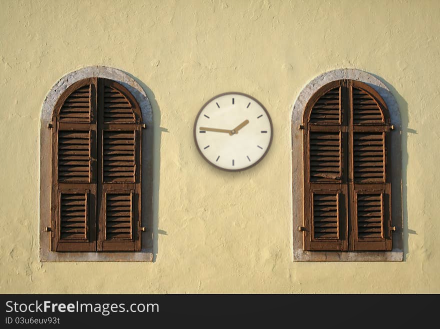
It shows {"hour": 1, "minute": 46}
